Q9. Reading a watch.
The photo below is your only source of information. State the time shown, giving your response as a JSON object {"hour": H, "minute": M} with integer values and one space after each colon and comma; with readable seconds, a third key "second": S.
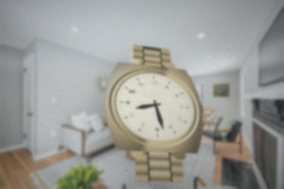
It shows {"hour": 8, "minute": 28}
